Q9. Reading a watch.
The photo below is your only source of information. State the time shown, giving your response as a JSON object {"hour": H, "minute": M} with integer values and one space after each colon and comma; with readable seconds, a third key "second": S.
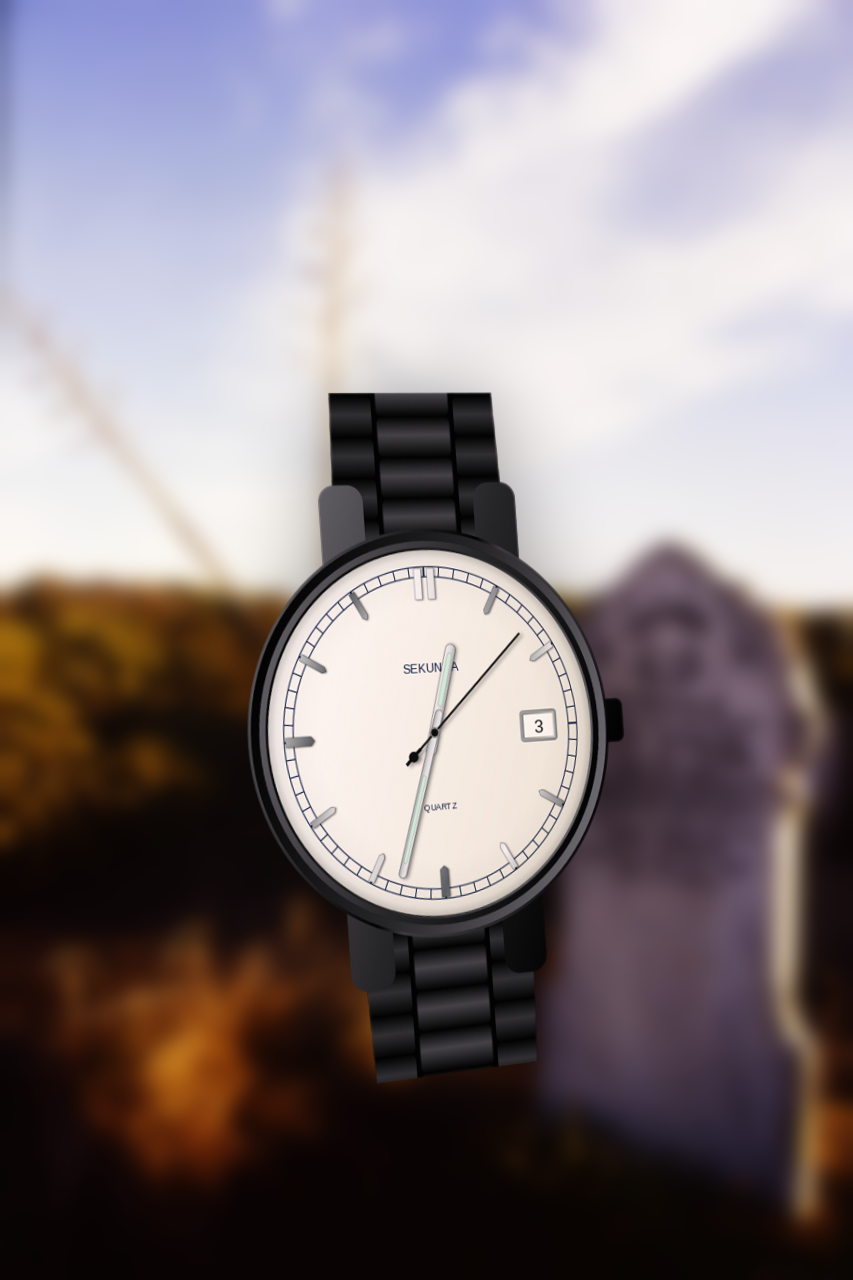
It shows {"hour": 12, "minute": 33, "second": 8}
